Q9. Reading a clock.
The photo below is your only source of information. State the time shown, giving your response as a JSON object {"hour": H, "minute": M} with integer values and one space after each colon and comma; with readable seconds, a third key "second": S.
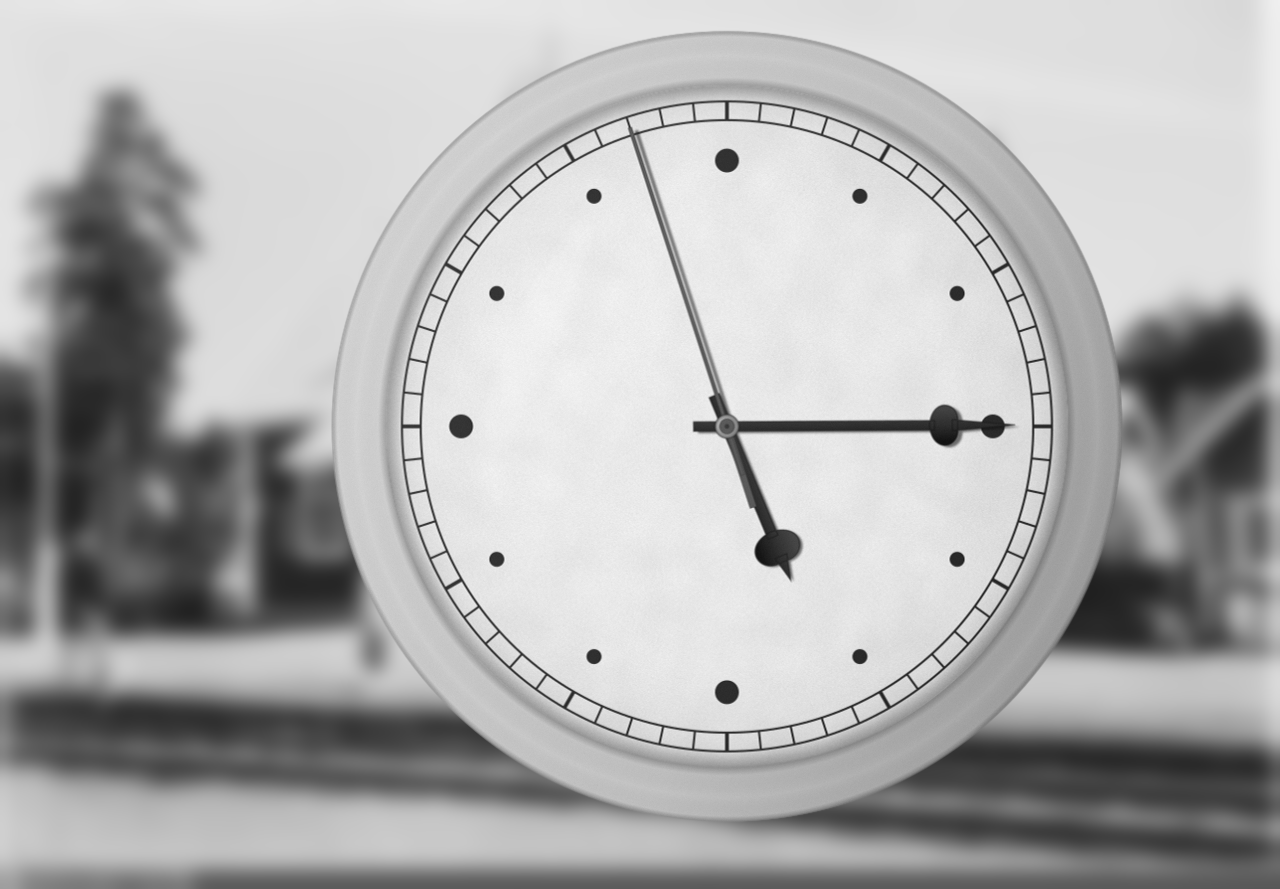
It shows {"hour": 5, "minute": 14, "second": 57}
